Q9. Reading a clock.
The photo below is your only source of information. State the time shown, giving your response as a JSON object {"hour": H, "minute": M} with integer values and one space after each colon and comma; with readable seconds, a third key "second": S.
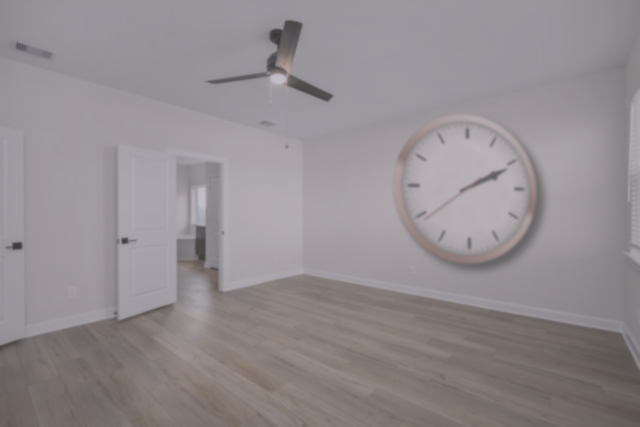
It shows {"hour": 2, "minute": 10, "second": 39}
